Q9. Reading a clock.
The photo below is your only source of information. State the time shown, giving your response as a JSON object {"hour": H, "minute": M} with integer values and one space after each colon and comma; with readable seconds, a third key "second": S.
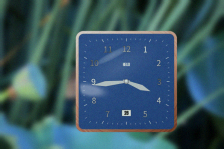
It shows {"hour": 3, "minute": 44}
